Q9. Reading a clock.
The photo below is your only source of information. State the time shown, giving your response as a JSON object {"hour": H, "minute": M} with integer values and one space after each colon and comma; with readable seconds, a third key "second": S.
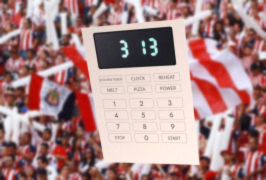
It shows {"hour": 3, "minute": 13}
